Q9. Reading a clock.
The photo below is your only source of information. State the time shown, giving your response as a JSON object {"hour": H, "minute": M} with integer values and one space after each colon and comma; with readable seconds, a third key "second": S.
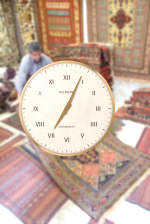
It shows {"hour": 7, "minute": 4}
